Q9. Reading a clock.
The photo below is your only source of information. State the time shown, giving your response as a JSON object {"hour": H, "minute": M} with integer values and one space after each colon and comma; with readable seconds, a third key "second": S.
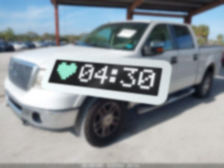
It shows {"hour": 4, "minute": 30}
